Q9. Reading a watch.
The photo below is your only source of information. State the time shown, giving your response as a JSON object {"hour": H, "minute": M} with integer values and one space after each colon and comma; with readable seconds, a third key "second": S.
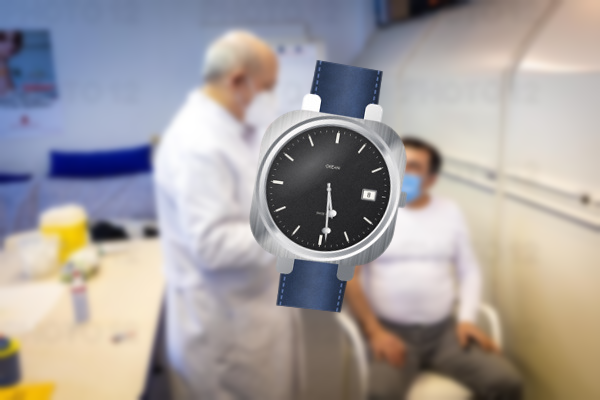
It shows {"hour": 5, "minute": 29}
